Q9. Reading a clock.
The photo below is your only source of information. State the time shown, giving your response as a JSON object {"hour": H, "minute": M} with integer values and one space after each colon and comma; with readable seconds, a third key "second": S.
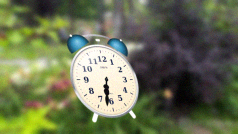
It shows {"hour": 6, "minute": 32}
